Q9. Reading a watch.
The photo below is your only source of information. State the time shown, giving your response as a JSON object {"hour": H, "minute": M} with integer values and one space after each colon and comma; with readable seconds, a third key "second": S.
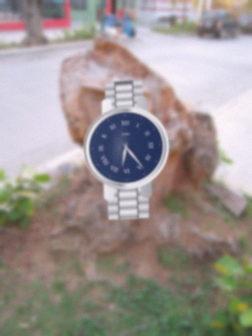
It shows {"hour": 6, "minute": 24}
